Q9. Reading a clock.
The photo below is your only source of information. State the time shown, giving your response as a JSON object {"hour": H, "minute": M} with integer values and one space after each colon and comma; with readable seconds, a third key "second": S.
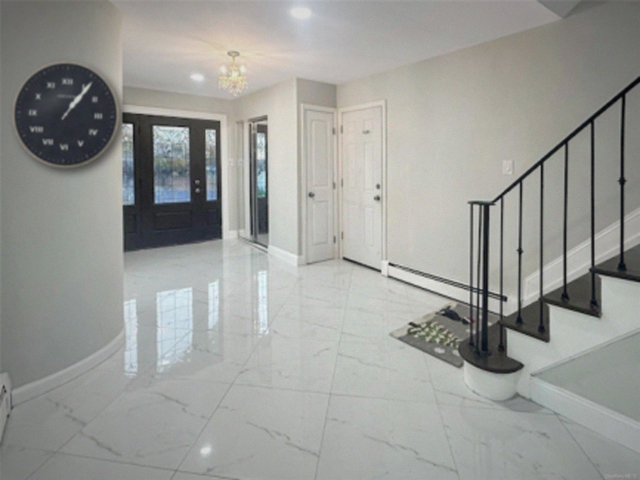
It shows {"hour": 1, "minute": 6}
